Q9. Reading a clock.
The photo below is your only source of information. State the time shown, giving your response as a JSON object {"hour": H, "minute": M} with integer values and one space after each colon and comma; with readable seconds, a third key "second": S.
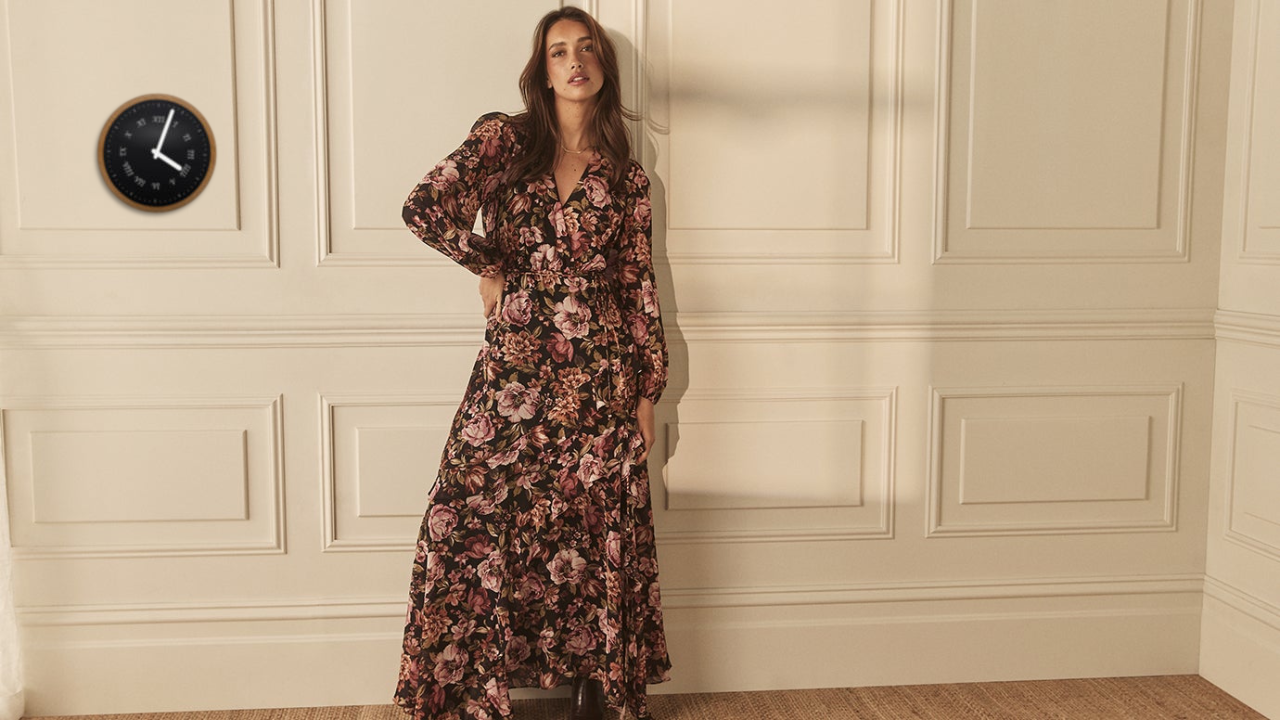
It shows {"hour": 4, "minute": 3}
